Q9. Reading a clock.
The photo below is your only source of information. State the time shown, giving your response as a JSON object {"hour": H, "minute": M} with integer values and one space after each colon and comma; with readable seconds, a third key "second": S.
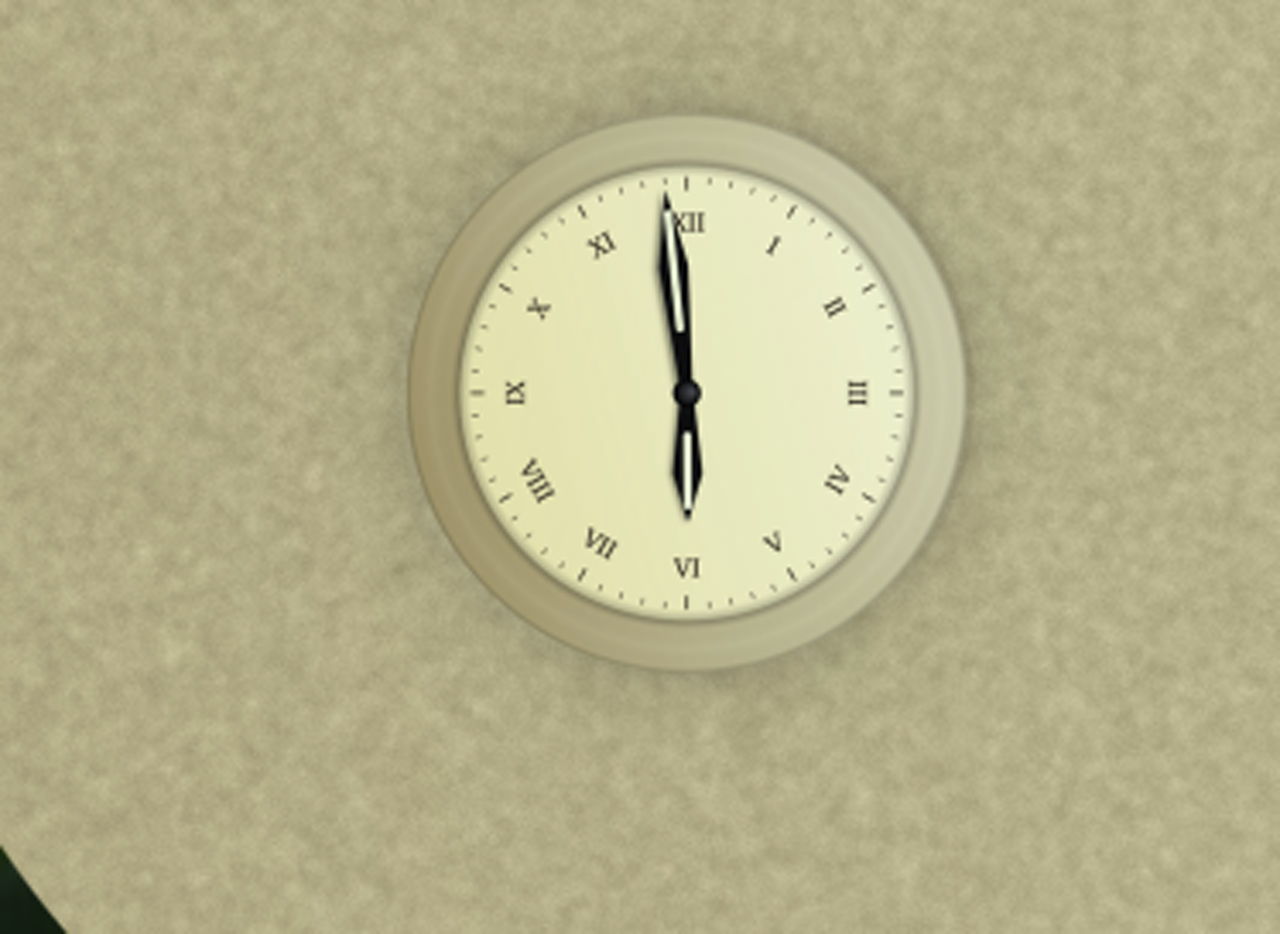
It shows {"hour": 5, "minute": 59}
